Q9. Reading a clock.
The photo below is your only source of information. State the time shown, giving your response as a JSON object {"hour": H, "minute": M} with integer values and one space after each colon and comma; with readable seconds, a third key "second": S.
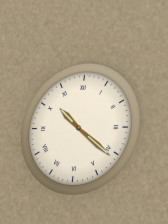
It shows {"hour": 10, "minute": 21}
